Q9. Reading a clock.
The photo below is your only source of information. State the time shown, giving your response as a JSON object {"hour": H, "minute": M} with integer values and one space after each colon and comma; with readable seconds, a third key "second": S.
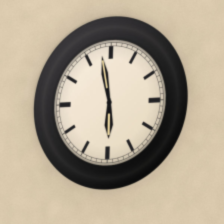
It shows {"hour": 5, "minute": 58}
